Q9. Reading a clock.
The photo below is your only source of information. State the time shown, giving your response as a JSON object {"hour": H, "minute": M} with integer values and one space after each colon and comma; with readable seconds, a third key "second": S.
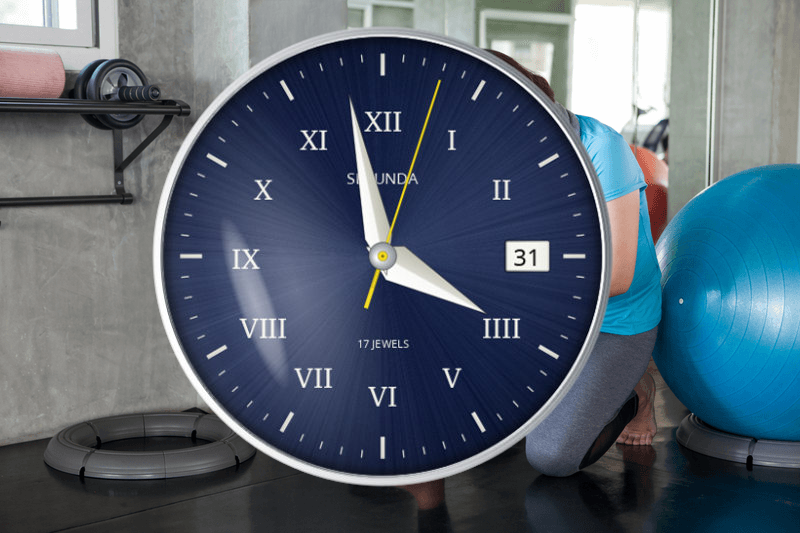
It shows {"hour": 3, "minute": 58, "second": 3}
